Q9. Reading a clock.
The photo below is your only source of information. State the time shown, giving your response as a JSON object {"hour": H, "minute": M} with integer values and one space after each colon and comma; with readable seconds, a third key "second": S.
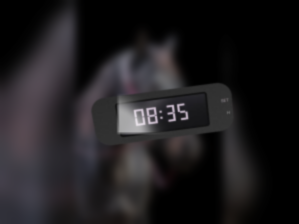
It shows {"hour": 8, "minute": 35}
